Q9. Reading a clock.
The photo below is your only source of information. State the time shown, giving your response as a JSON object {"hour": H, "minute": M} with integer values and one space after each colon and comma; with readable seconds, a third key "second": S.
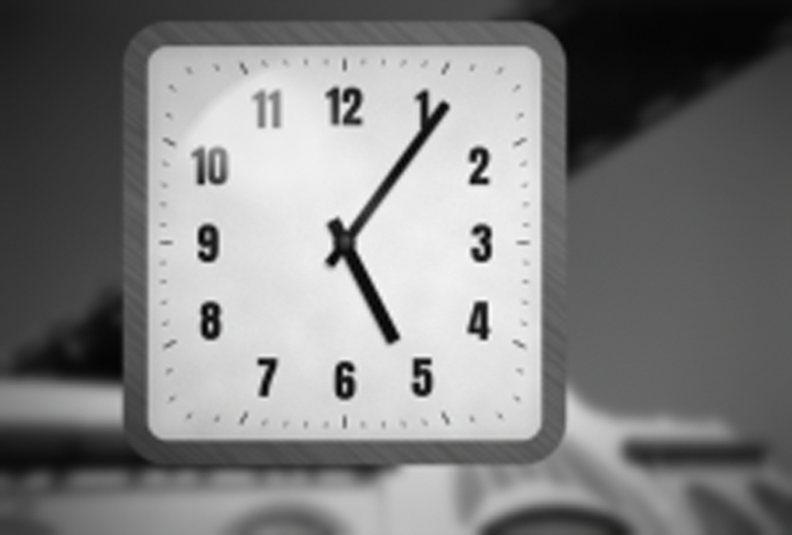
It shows {"hour": 5, "minute": 6}
